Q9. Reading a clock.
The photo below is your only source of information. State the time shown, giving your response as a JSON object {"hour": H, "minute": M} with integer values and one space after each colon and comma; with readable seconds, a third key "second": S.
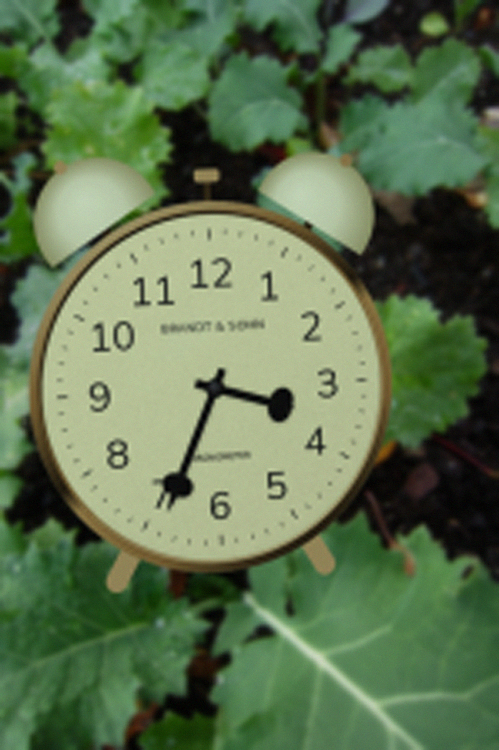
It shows {"hour": 3, "minute": 34}
